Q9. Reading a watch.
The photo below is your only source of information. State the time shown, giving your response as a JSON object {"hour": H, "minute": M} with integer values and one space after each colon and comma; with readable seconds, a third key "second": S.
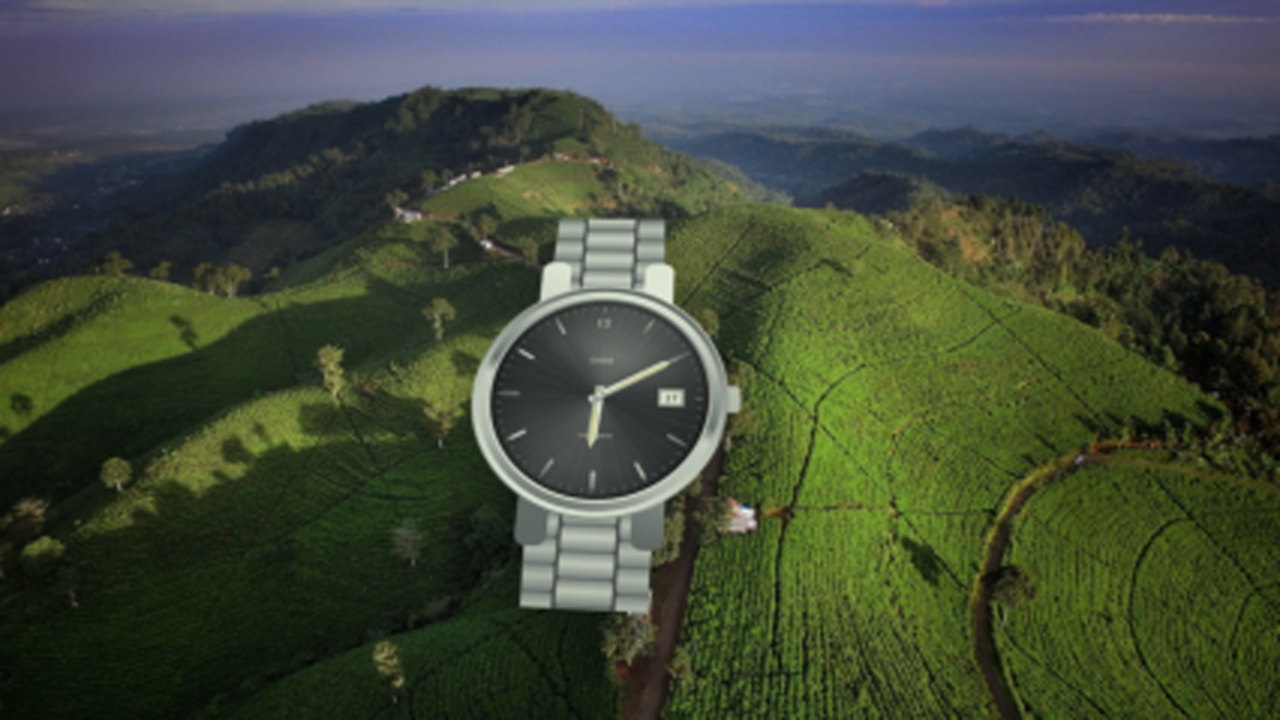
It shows {"hour": 6, "minute": 10}
